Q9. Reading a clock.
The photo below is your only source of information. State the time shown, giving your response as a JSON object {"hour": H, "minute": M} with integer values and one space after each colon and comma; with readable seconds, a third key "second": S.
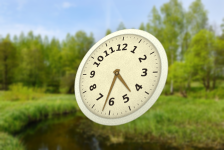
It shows {"hour": 4, "minute": 32}
